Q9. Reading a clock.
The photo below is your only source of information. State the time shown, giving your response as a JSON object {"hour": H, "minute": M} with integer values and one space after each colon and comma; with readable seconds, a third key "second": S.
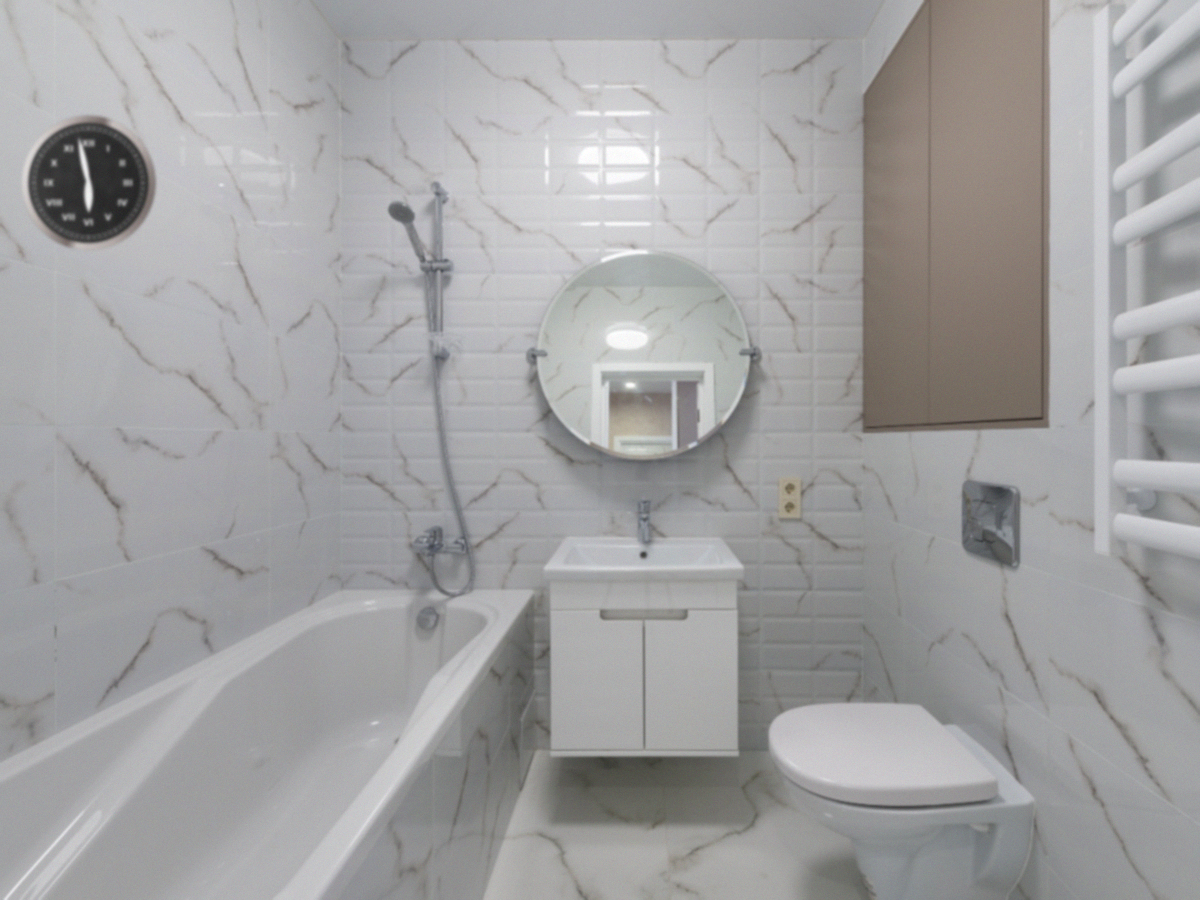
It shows {"hour": 5, "minute": 58}
